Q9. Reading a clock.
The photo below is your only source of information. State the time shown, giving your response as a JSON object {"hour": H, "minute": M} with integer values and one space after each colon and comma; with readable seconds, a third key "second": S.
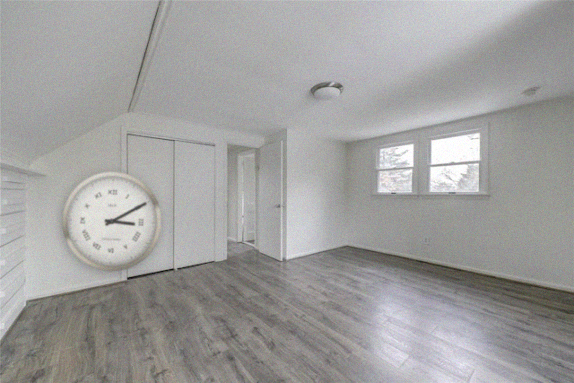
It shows {"hour": 3, "minute": 10}
